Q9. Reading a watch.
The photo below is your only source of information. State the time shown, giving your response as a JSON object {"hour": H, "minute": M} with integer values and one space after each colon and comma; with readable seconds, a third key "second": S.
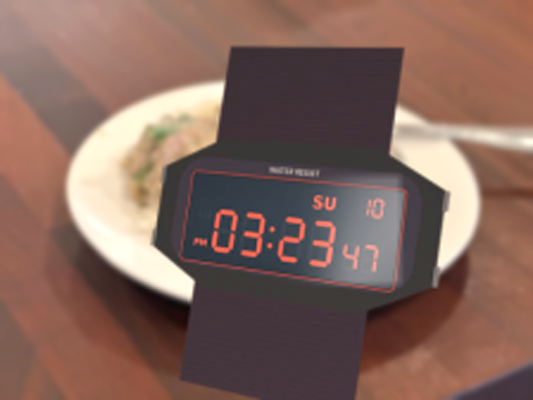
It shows {"hour": 3, "minute": 23, "second": 47}
